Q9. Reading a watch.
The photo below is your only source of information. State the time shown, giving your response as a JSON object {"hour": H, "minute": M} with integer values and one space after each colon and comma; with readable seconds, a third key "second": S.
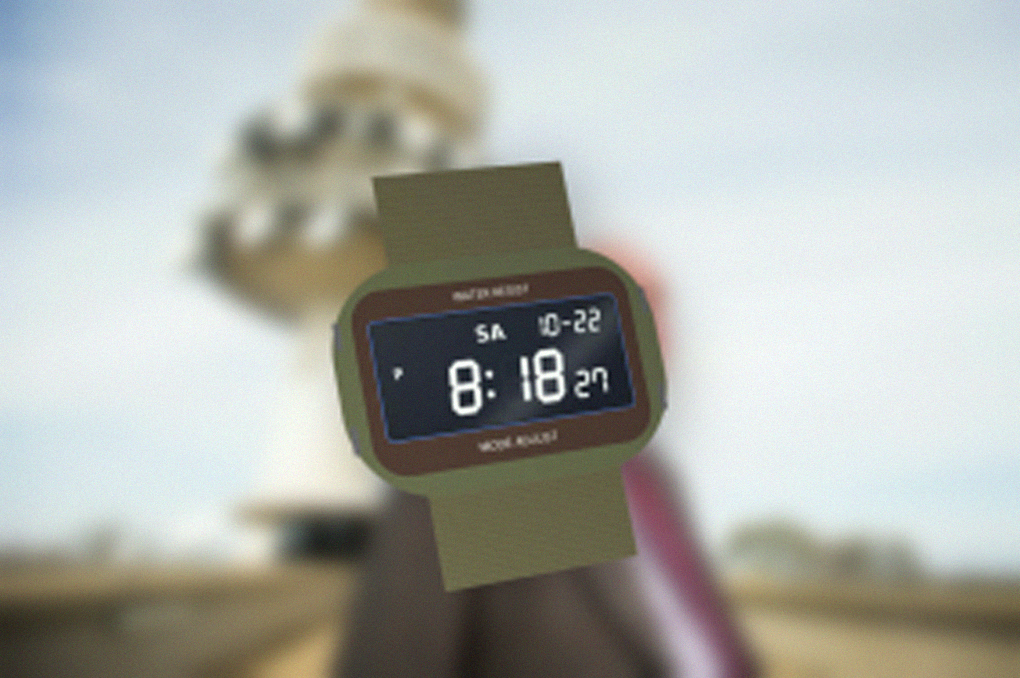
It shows {"hour": 8, "minute": 18, "second": 27}
